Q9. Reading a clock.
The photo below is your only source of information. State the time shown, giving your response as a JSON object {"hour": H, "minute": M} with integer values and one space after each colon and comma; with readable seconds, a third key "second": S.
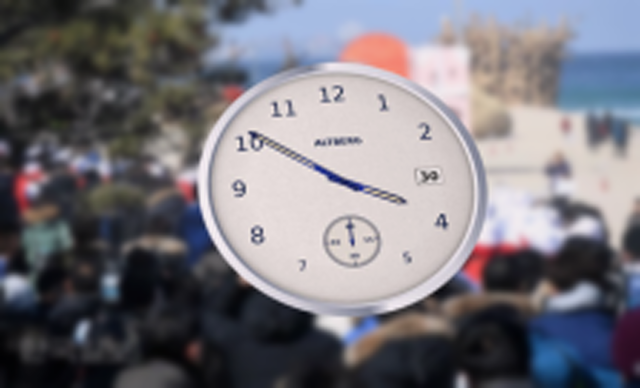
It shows {"hour": 3, "minute": 51}
